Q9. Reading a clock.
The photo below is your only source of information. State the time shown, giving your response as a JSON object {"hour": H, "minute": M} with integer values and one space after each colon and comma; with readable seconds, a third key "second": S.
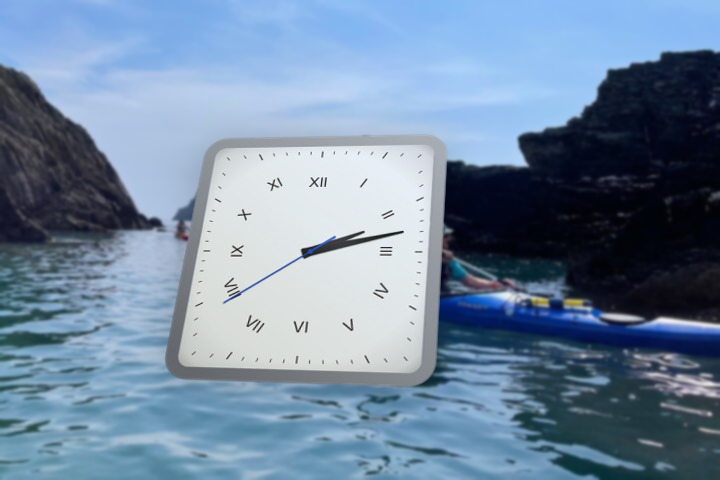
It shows {"hour": 2, "minute": 12, "second": 39}
